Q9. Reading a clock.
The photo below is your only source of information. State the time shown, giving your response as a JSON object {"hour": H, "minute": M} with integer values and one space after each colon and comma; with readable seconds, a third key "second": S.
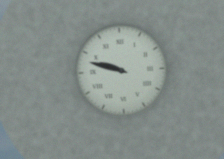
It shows {"hour": 9, "minute": 48}
